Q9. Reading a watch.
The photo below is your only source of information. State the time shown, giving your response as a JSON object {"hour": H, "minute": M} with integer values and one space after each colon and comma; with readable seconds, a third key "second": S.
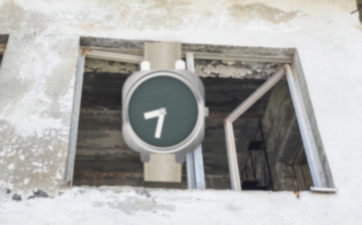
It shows {"hour": 8, "minute": 32}
